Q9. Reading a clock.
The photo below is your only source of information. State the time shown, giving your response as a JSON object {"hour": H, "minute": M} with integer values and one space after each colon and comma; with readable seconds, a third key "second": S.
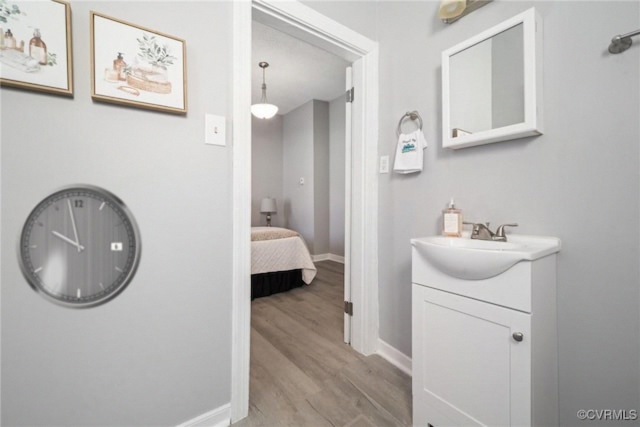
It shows {"hour": 9, "minute": 58}
